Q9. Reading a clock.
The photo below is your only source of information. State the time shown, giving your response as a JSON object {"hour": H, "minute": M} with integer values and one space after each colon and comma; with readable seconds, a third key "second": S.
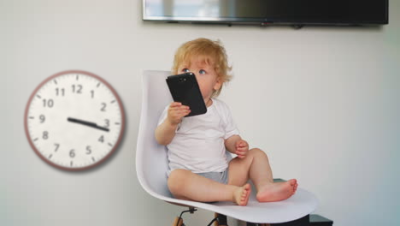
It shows {"hour": 3, "minute": 17}
